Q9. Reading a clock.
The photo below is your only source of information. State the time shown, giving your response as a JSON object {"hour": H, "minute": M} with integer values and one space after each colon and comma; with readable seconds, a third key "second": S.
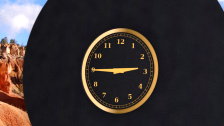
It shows {"hour": 2, "minute": 45}
